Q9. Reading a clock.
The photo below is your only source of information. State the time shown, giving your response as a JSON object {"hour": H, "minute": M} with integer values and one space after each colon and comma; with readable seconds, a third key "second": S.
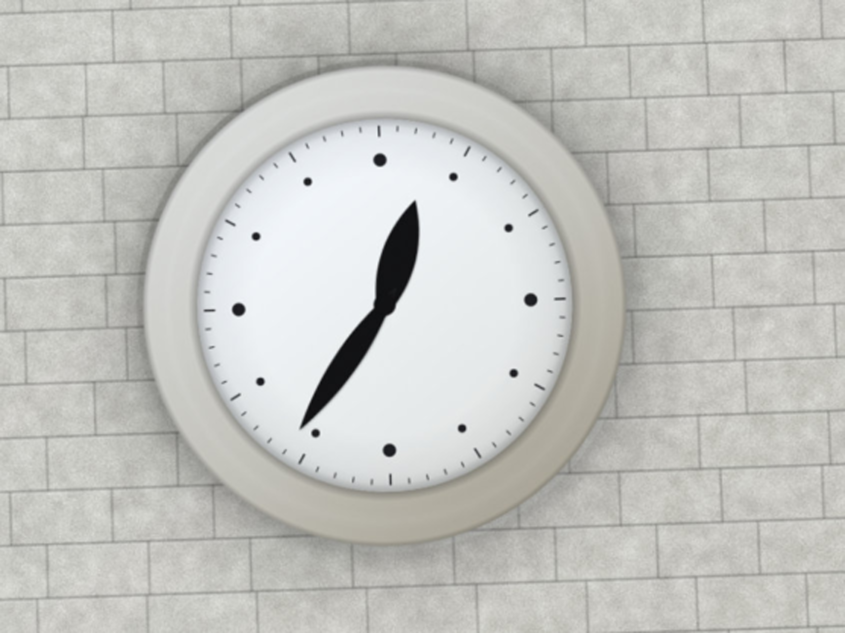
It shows {"hour": 12, "minute": 36}
